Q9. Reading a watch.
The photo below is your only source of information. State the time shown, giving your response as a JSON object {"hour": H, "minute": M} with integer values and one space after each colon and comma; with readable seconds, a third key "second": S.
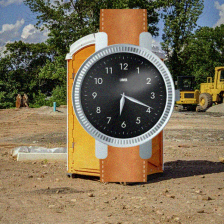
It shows {"hour": 6, "minute": 19}
